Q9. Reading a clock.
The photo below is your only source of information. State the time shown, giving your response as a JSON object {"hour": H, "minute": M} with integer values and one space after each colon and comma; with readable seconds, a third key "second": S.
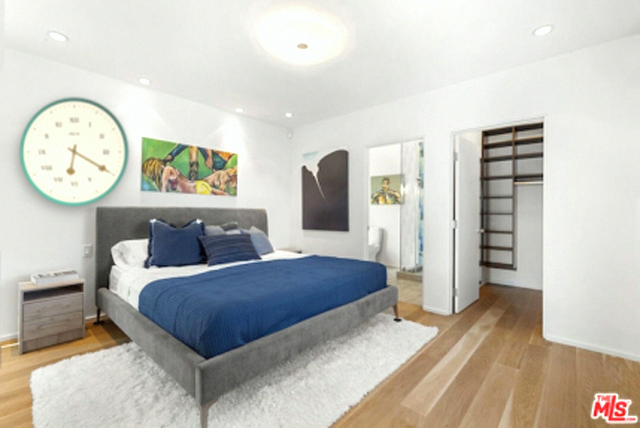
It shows {"hour": 6, "minute": 20}
